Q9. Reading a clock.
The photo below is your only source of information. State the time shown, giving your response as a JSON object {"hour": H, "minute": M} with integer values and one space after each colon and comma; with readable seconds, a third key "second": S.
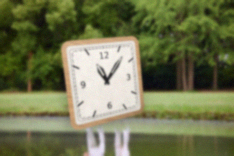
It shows {"hour": 11, "minute": 7}
